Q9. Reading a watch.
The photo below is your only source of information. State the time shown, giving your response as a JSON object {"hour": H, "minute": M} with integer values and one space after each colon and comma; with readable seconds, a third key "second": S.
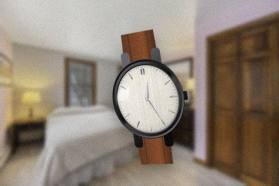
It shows {"hour": 12, "minute": 25}
